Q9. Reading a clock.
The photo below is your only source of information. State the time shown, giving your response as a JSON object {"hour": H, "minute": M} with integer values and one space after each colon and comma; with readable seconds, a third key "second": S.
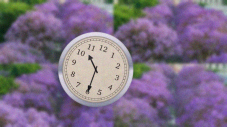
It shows {"hour": 10, "minute": 30}
